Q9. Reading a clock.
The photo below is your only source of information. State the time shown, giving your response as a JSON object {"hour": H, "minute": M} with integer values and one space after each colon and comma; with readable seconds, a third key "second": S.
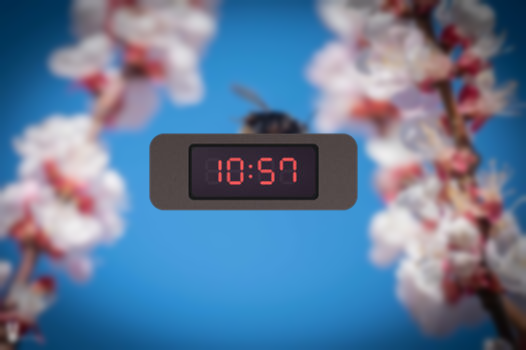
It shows {"hour": 10, "minute": 57}
